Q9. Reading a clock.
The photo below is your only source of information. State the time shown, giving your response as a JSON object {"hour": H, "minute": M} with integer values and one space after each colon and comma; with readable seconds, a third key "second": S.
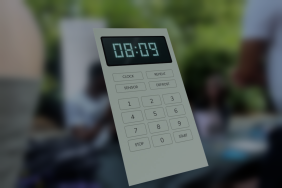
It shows {"hour": 8, "minute": 9}
